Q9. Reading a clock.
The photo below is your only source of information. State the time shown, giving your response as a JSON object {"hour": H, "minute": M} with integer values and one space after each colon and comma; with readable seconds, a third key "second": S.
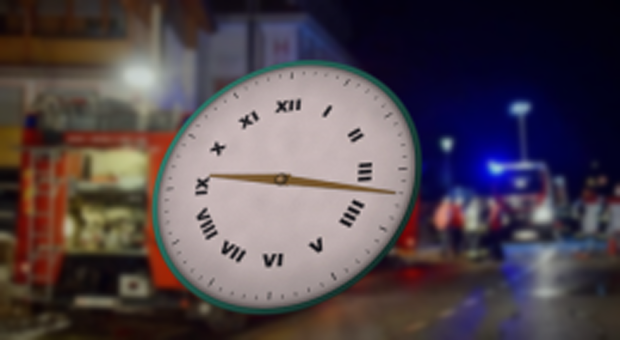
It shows {"hour": 9, "minute": 17}
